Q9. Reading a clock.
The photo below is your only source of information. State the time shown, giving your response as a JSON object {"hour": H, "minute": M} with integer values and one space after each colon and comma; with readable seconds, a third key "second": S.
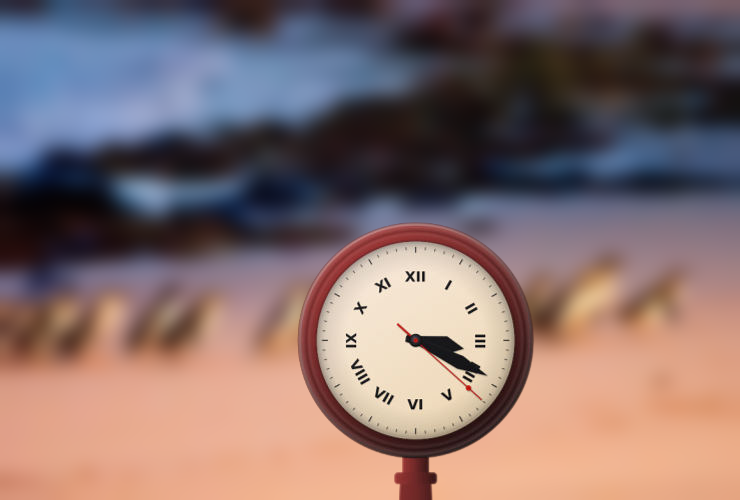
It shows {"hour": 3, "minute": 19, "second": 22}
